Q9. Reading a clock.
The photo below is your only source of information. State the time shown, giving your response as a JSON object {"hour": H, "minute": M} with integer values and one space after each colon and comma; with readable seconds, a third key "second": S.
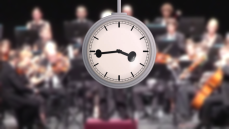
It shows {"hour": 3, "minute": 44}
